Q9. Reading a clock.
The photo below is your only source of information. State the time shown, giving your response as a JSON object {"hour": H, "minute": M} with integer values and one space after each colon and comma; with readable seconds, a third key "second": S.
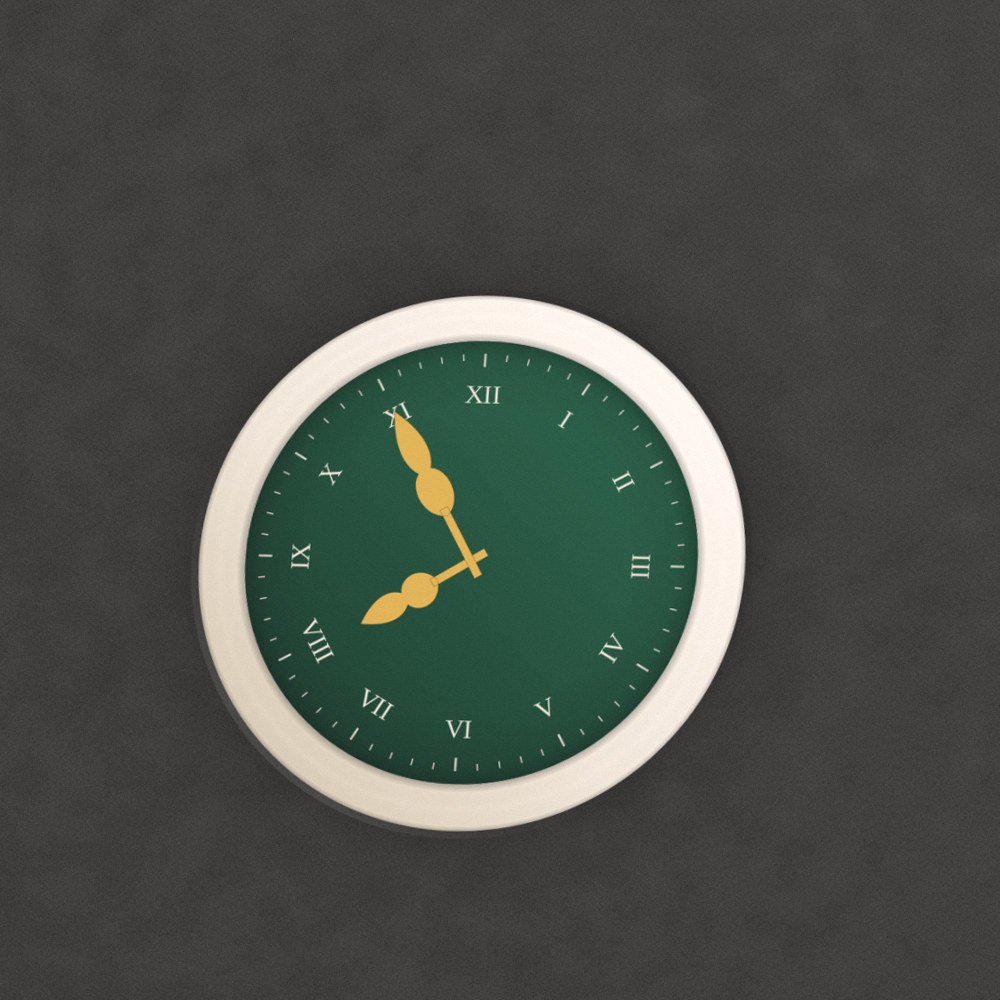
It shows {"hour": 7, "minute": 55}
